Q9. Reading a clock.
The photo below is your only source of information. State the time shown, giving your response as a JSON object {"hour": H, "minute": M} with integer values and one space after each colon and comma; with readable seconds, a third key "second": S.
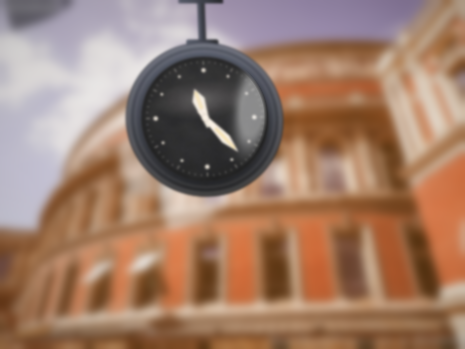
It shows {"hour": 11, "minute": 23}
